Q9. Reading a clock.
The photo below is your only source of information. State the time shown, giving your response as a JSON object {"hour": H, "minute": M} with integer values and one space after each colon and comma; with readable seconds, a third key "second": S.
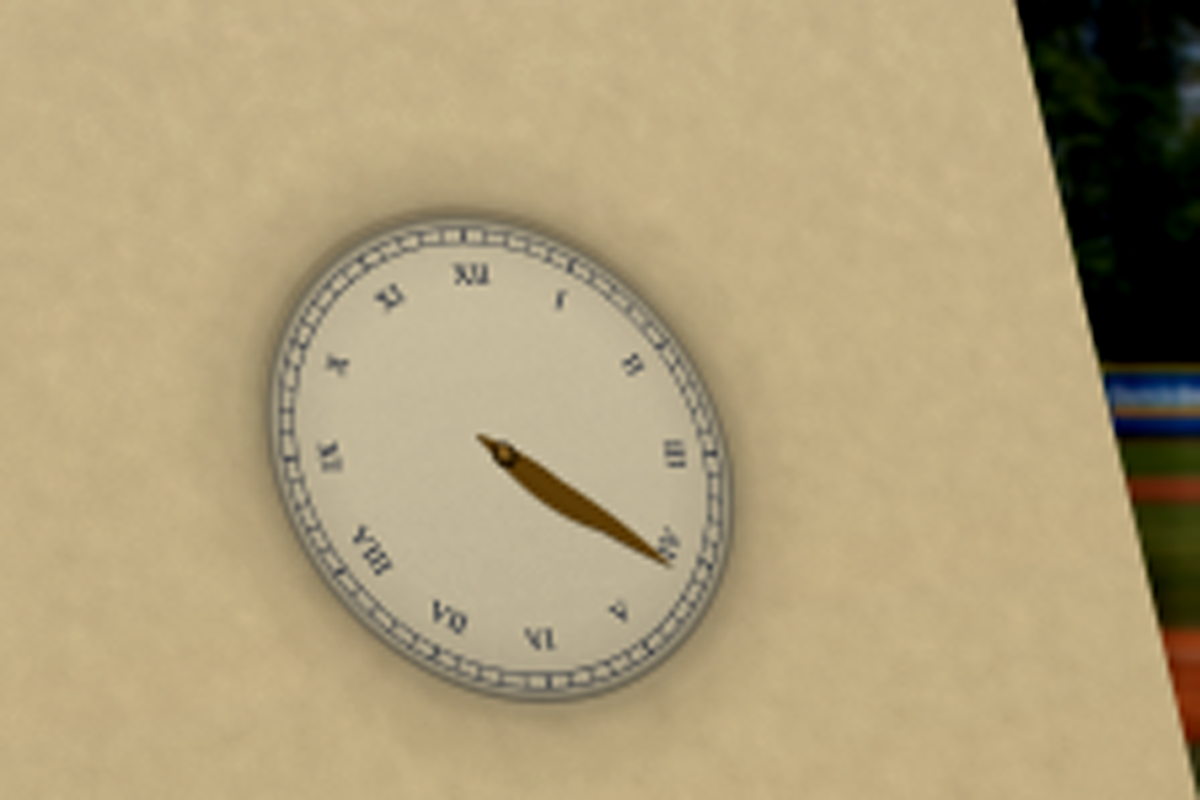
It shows {"hour": 4, "minute": 21}
